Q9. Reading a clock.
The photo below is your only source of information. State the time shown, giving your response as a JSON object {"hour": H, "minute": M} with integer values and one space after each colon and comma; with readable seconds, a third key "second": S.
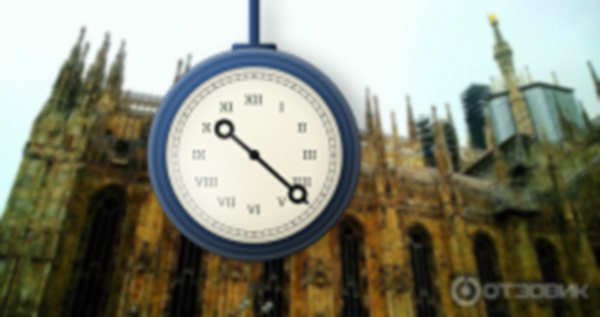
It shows {"hour": 10, "minute": 22}
